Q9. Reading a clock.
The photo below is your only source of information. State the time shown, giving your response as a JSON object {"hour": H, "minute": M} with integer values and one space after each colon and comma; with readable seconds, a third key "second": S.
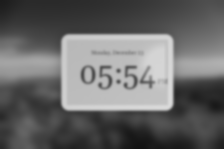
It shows {"hour": 5, "minute": 54}
